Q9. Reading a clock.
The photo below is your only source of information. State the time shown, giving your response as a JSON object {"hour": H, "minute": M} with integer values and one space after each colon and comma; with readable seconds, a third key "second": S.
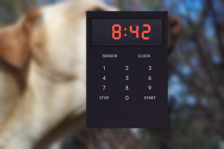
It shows {"hour": 8, "minute": 42}
